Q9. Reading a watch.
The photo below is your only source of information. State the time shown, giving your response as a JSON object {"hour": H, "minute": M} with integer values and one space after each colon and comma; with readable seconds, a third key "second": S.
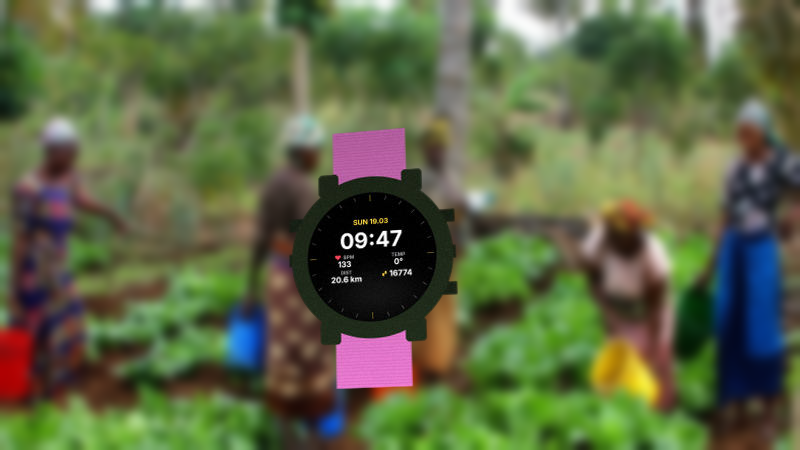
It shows {"hour": 9, "minute": 47}
